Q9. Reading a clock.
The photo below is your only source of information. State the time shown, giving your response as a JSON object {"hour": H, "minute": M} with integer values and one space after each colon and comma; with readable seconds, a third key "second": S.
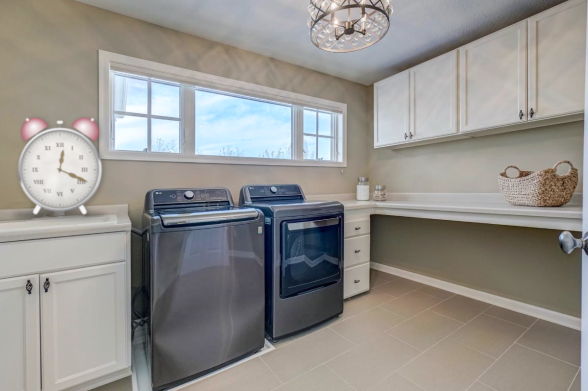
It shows {"hour": 12, "minute": 19}
